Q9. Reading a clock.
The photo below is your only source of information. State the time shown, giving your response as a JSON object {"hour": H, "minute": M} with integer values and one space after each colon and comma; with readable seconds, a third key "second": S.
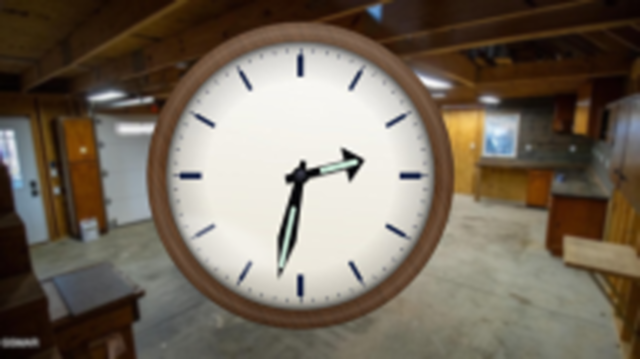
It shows {"hour": 2, "minute": 32}
